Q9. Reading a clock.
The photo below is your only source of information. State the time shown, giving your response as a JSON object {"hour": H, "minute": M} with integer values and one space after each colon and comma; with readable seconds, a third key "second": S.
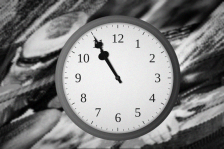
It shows {"hour": 10, "minute": 55}
